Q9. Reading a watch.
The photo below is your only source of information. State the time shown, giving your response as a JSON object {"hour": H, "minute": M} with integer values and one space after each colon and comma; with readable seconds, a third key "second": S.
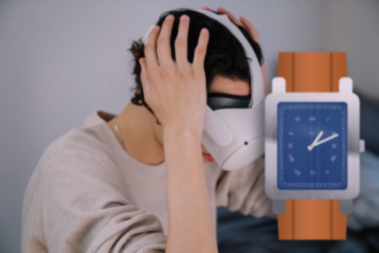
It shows {"hour": 1, "minute": 11}
